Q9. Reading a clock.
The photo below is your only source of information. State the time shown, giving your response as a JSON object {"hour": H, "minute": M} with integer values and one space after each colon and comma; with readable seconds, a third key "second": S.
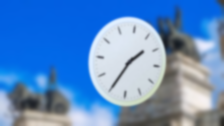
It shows {"hour": 1, "minute": 35}
